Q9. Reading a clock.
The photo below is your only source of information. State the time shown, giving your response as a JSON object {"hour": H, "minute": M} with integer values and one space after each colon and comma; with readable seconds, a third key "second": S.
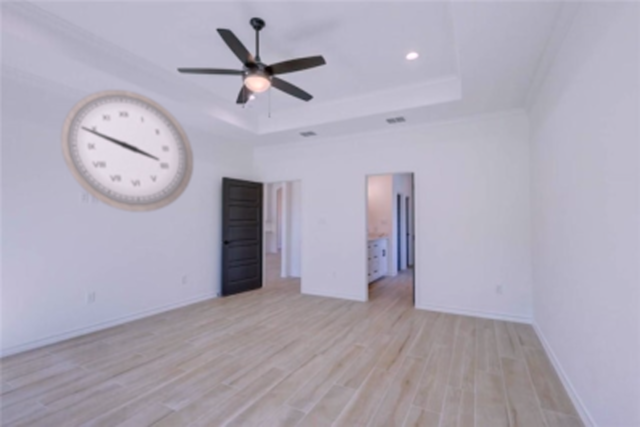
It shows {"hour": 3, "minute": 49}
